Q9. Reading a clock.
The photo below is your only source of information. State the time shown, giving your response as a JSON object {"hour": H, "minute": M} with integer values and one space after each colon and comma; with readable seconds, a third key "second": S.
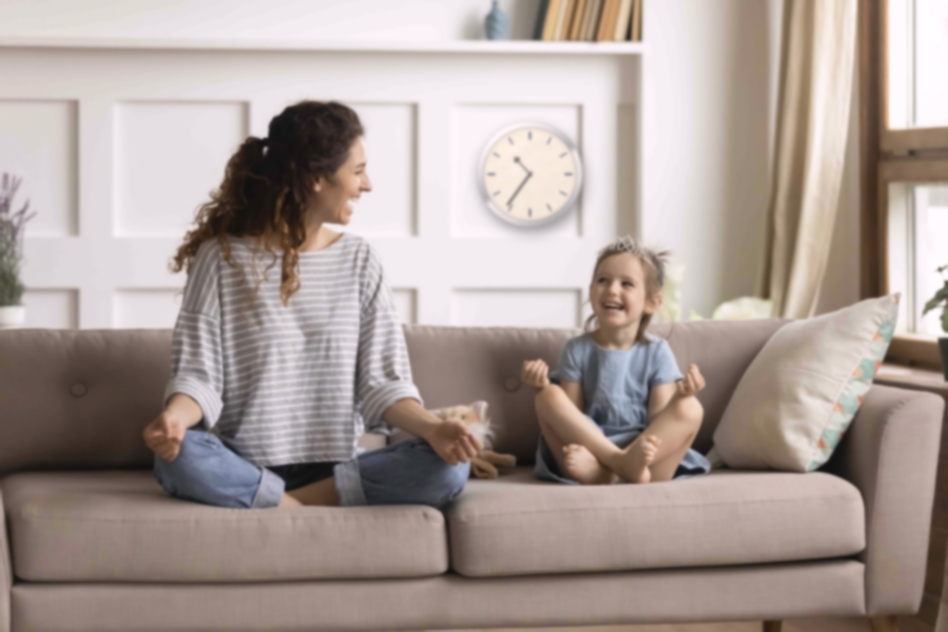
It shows {"hour": 10, "minute": 36}
